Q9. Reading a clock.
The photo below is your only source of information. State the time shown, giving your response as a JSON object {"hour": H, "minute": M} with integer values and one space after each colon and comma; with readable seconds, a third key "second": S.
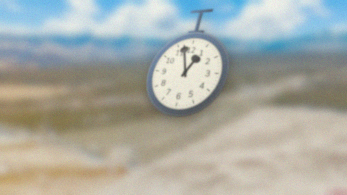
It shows {"hour": 12, "minute": 57}
